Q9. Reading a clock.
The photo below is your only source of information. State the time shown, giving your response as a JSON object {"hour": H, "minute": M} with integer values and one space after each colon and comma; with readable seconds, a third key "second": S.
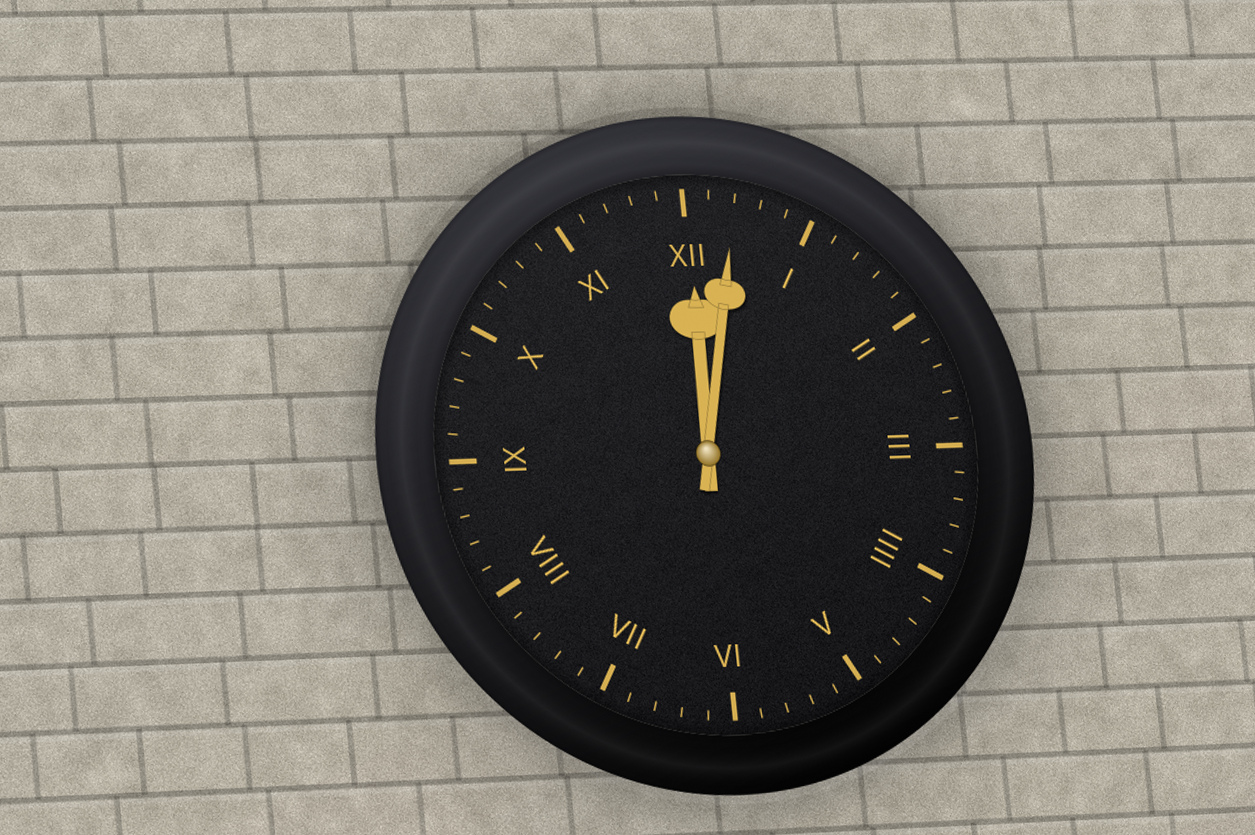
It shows {"hour": 12, "minute": 2}
